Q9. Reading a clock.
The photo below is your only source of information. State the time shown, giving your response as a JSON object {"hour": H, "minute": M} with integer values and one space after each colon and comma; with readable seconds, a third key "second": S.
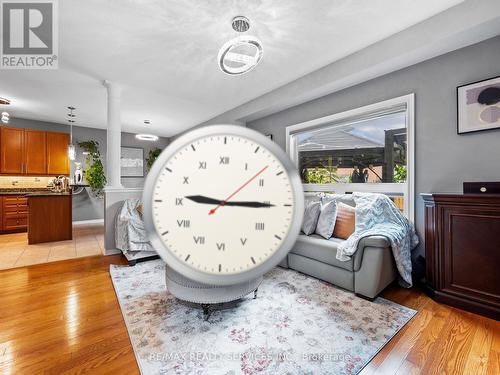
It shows {"hour": 9, "minute": 15, "second": 8}
